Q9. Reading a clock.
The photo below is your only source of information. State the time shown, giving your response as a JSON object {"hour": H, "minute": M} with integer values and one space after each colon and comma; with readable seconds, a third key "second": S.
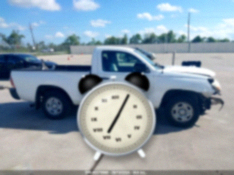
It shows {"hour": 7, "minute": 5}
